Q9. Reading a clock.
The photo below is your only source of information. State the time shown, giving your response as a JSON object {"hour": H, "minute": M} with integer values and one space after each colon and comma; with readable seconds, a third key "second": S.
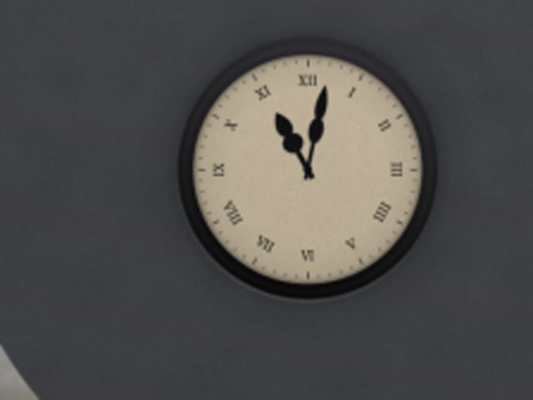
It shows {"hour": 11, "minute": 2}
